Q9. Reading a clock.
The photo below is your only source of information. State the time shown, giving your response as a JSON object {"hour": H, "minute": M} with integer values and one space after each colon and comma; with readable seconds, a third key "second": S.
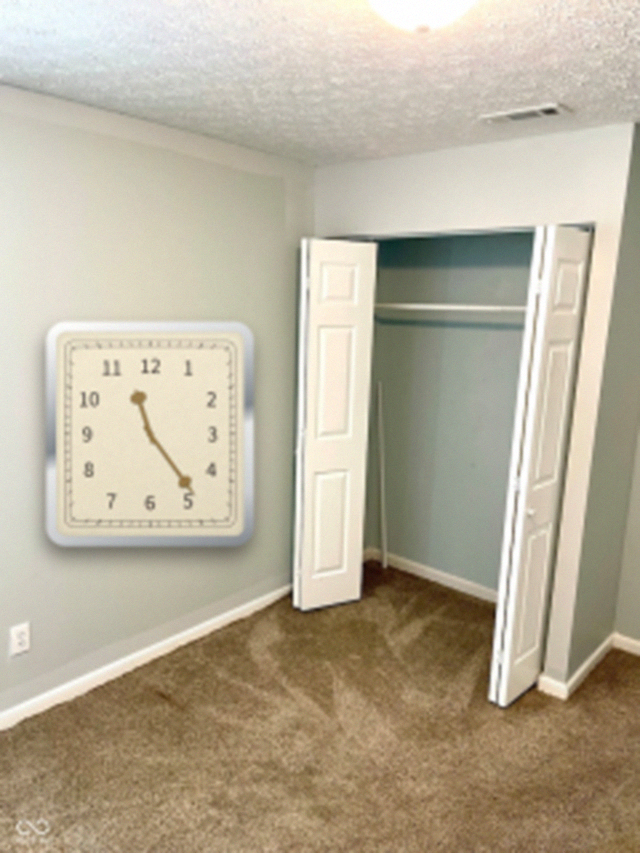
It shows {"hour": 11, "minute": 24}
